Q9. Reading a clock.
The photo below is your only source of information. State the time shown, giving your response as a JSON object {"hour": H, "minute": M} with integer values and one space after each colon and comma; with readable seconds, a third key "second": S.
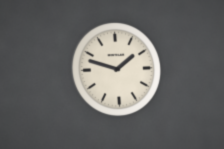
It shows {"hour": 1, "minute": 48}
